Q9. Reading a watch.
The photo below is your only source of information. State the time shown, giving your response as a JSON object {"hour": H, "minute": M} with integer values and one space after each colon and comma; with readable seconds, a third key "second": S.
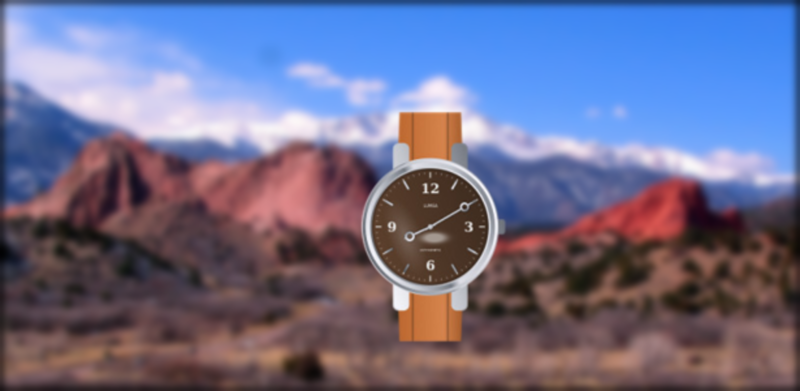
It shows {"hour": 8, "minute": 10}
